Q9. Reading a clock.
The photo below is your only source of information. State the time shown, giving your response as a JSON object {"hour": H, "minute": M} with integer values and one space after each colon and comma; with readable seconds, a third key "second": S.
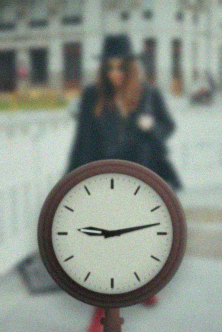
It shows {"hour": 9, "minute": 13}
